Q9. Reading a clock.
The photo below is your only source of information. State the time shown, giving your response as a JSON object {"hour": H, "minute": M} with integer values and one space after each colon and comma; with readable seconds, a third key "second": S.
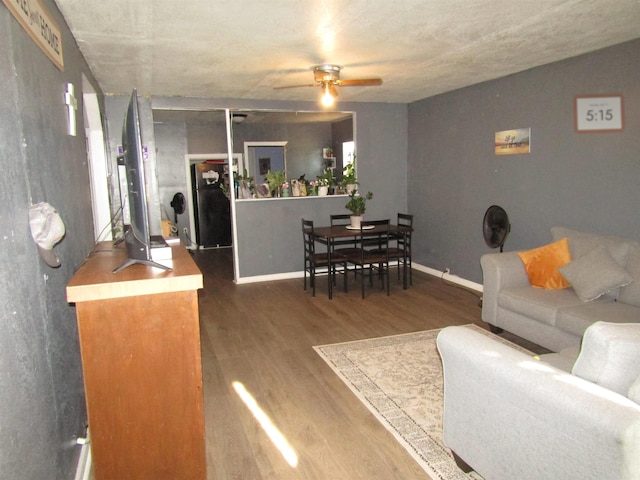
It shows {"hour": 5, "minute": 15}
